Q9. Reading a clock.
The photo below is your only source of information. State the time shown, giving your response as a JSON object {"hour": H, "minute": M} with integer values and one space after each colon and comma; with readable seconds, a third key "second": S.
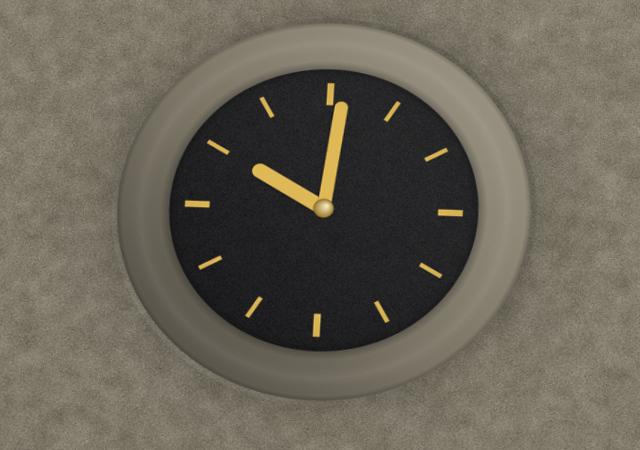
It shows {"hour": 10, "minute": 1}
